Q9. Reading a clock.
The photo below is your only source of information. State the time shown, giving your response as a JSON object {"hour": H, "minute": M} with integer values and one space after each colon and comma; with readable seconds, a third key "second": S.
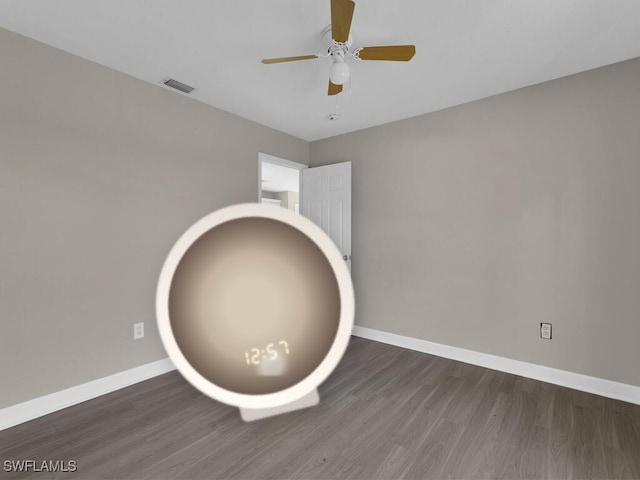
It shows {"hour": 12, "minute": 57}
